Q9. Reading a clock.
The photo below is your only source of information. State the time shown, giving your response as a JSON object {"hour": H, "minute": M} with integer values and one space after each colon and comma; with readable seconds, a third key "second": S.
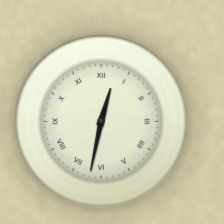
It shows {"hour": 12, "minute": 32}
